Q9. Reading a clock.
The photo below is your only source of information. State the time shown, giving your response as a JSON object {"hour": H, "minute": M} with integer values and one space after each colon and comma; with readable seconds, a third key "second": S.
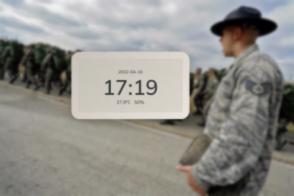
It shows {"hour": 17, "minute": 19}
